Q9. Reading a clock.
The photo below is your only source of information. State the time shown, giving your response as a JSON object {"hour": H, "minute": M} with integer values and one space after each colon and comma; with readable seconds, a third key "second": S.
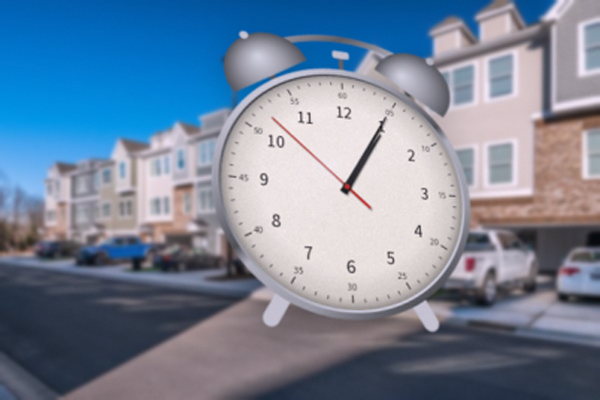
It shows {"hour": 1, "minute": 4, "second": 52}
